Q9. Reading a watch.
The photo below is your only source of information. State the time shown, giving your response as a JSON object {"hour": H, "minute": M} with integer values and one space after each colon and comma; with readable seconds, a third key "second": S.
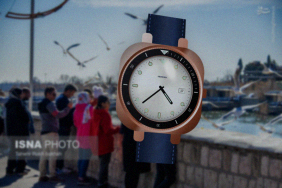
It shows {"hour": 4, "minute": 38}
